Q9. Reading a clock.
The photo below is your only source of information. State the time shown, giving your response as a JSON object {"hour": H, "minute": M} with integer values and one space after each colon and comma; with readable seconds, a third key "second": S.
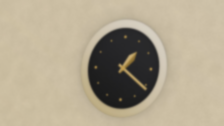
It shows {"hour": 1, "minute": 21}
